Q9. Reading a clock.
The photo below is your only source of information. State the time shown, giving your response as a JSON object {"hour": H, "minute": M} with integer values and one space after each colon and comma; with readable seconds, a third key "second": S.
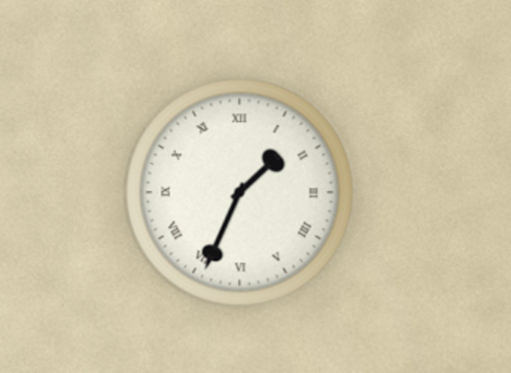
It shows {"hour": 1, "minute": 34}
